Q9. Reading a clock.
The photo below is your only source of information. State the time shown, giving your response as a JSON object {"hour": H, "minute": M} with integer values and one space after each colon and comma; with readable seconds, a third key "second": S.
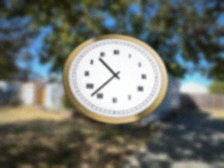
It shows {"hour": 10, "minute": 37}
